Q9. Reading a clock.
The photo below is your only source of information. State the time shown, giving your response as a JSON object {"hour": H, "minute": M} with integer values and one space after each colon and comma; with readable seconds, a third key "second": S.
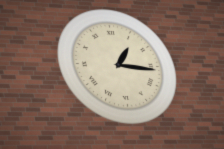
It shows {"hour": 1, "minute": 16}
